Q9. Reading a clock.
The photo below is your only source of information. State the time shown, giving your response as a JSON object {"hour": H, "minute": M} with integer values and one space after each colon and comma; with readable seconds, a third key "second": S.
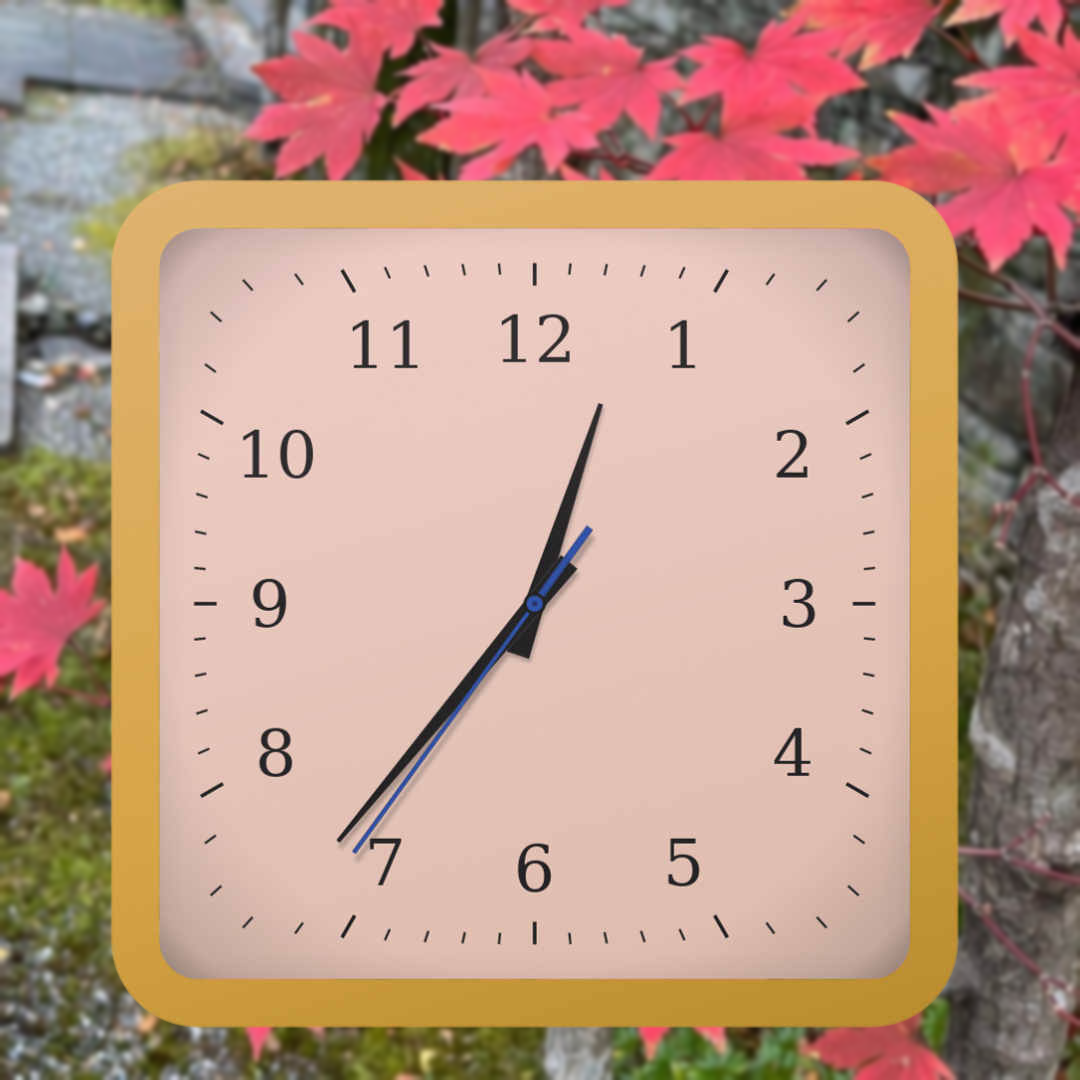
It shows {"hour": 12, "minute": 36, "second": 36}
